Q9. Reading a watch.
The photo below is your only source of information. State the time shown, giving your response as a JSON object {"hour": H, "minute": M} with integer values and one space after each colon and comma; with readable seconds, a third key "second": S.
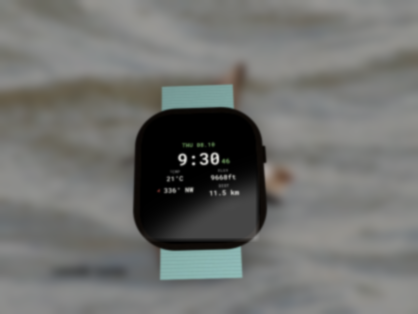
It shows {"hour": 9, "minute": 30}
